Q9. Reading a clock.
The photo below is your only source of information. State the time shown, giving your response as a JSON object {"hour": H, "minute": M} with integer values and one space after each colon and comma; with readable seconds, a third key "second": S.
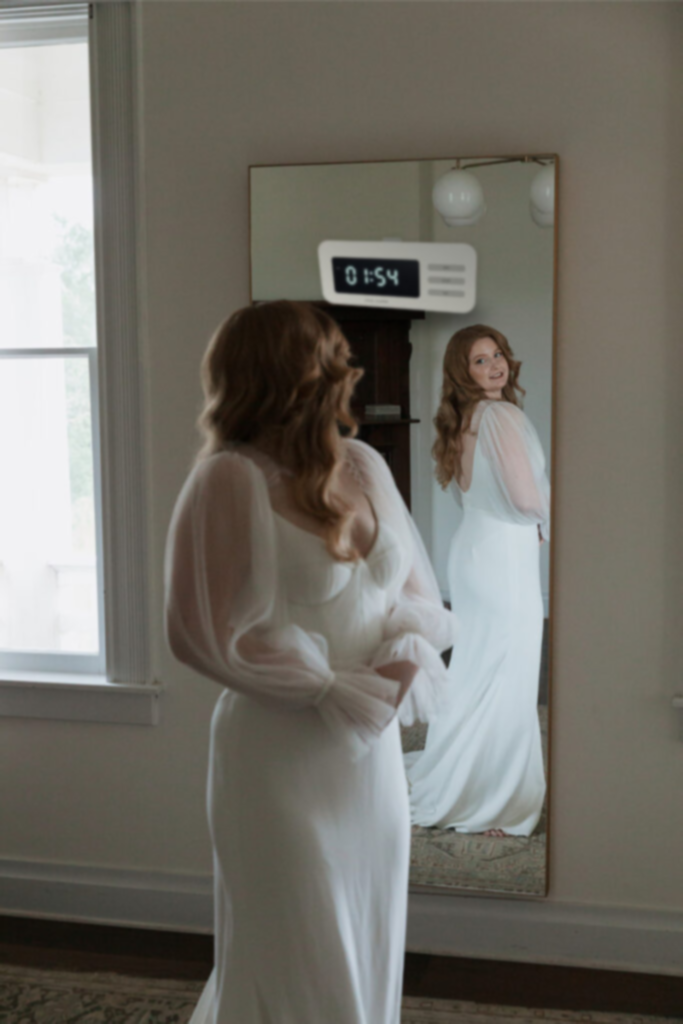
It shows {"hour": 1, "minute": 54}
